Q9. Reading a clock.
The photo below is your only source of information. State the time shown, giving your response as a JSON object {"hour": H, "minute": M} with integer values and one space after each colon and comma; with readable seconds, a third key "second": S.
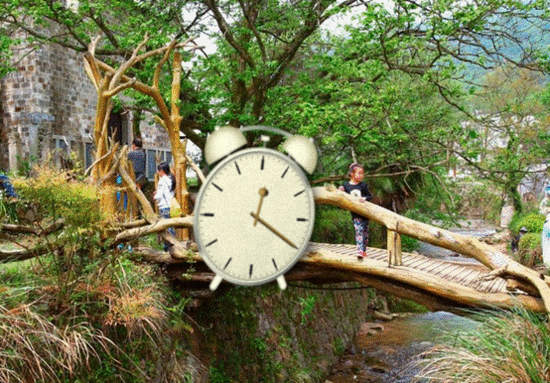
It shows {"hour": 12, "minute": 20}
